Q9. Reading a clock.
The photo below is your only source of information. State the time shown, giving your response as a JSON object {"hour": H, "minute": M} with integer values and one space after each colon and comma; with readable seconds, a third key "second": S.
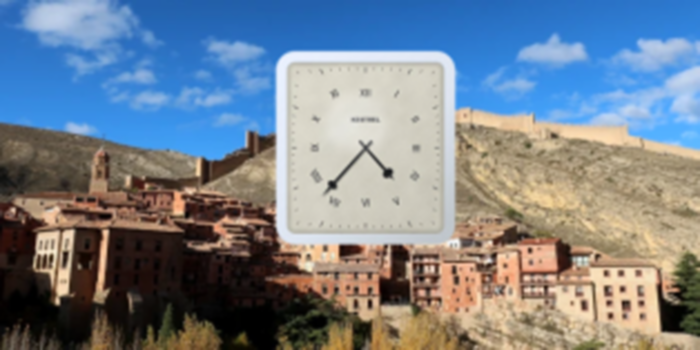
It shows {"hour": 4, "minute": 37}
